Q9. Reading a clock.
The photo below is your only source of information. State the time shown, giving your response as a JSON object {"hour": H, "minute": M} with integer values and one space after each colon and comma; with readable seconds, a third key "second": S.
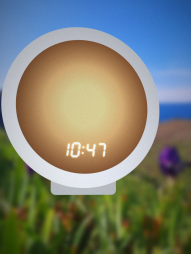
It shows {"hour": 10, "minute": 47}
